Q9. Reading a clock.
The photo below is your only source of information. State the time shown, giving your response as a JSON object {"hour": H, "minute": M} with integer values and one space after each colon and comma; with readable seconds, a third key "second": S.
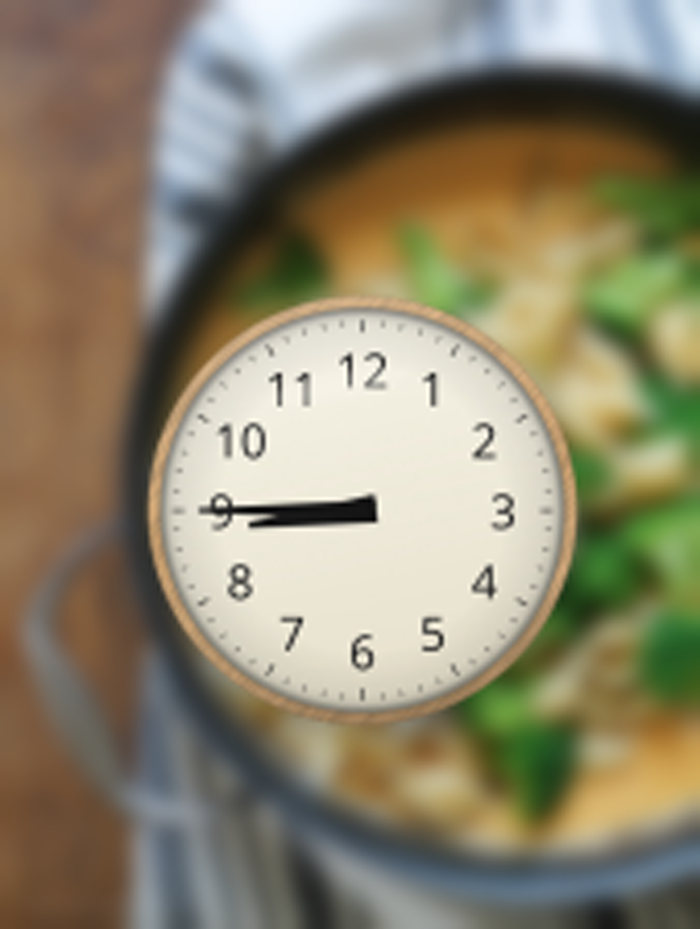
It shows {"hour": 8, "minute": 45}
